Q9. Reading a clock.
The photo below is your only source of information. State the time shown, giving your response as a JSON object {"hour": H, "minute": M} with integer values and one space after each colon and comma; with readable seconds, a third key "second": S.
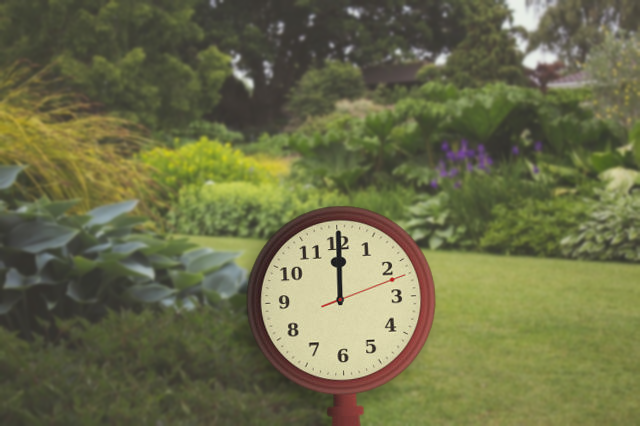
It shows {"hour": 12, "minute": 0, "second": 12}
